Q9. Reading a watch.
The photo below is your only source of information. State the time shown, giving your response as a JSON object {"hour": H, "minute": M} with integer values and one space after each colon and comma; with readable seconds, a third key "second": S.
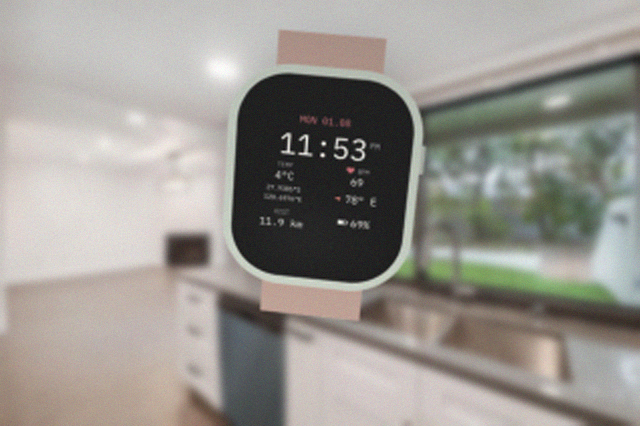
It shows {"hour": 11, "minute": 53}
